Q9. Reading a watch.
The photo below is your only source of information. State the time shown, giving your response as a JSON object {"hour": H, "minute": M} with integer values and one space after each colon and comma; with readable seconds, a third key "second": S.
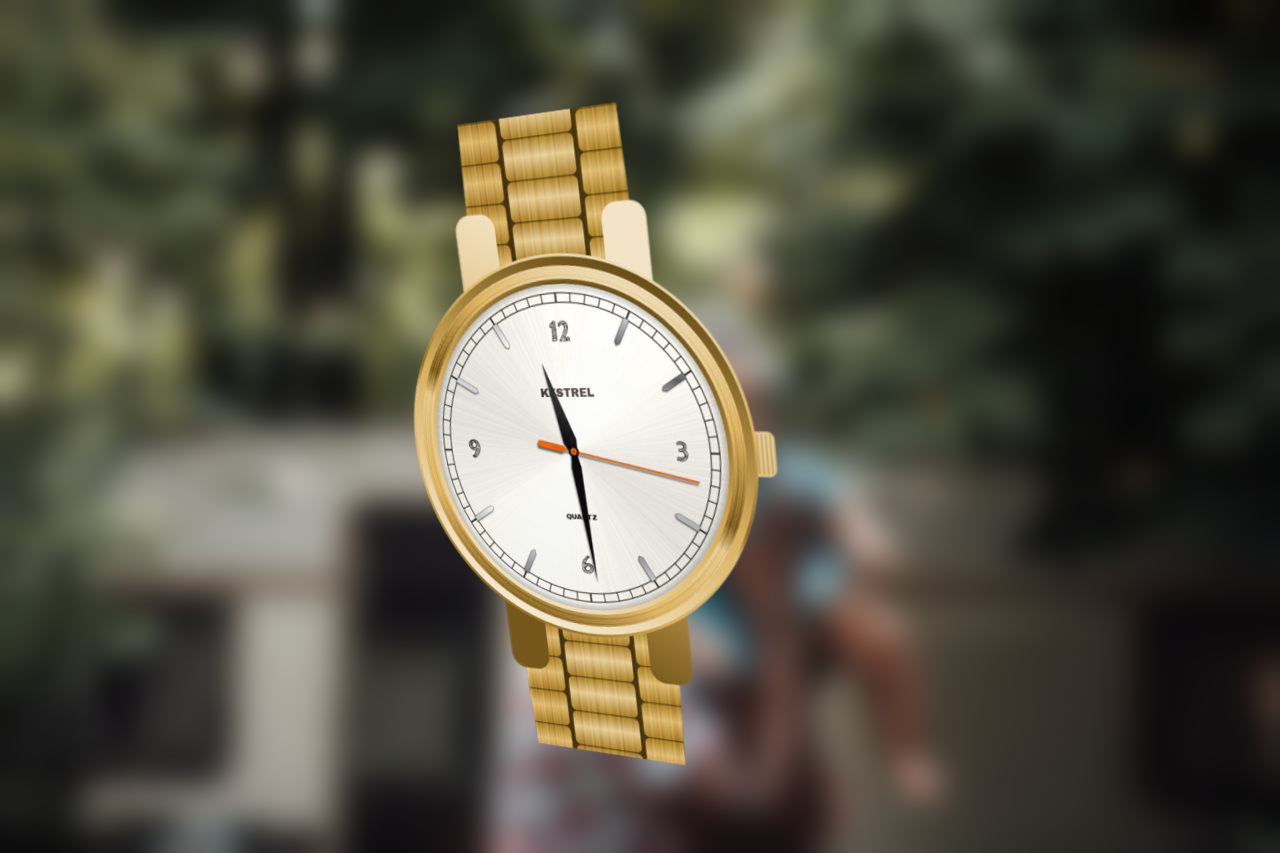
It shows {"hour": 11, "minute": 29, "second": 17}
